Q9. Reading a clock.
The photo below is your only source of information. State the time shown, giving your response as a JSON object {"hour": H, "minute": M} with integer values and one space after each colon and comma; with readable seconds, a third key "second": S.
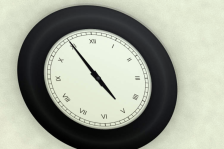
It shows {"hour": 4, "minute": 55}
